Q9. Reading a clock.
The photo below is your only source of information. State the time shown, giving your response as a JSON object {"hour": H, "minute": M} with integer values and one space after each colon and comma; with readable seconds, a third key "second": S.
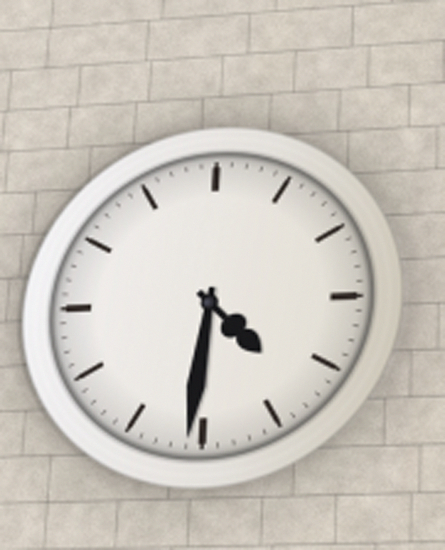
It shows {"hour": 4, "minute": 31}
